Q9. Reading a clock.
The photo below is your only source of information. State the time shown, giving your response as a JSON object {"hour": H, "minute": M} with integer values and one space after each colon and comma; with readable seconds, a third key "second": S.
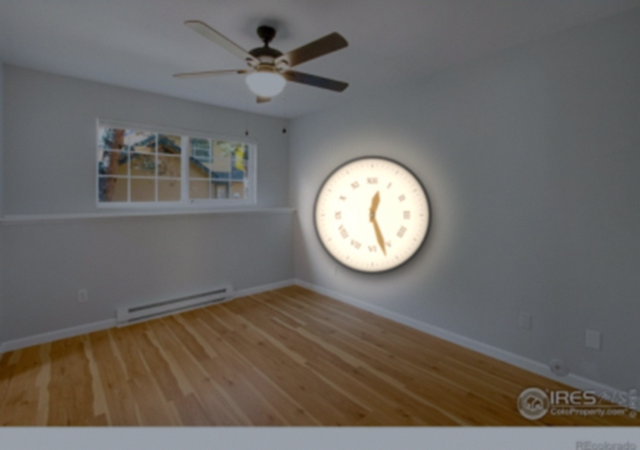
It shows {"hour": 12, "minute": 27}
